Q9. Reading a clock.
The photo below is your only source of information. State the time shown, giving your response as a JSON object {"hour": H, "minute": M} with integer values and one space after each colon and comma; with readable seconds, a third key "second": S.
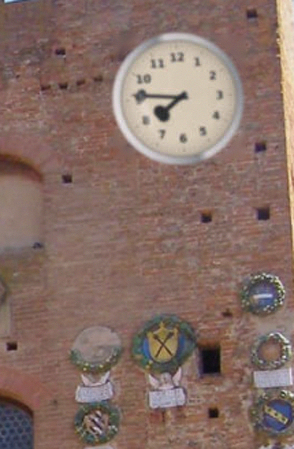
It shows {"hour": 7, "minute": 46}
